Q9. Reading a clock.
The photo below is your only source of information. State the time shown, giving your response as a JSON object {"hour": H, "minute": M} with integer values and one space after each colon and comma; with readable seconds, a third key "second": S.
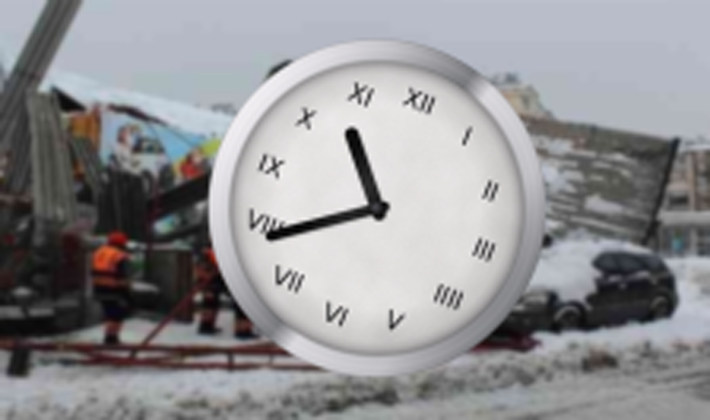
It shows {"hour": 10, "minute": 39}
